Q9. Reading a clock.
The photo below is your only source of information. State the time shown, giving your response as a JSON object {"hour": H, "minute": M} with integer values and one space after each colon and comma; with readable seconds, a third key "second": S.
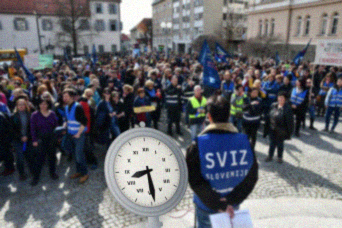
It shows {"hour": 8, "minute": 29}
